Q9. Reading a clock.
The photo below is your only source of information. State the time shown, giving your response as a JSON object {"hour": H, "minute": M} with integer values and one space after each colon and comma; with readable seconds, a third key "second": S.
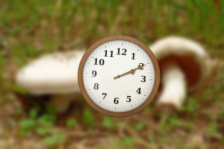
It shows {"hour": 2, "minute": 10}
